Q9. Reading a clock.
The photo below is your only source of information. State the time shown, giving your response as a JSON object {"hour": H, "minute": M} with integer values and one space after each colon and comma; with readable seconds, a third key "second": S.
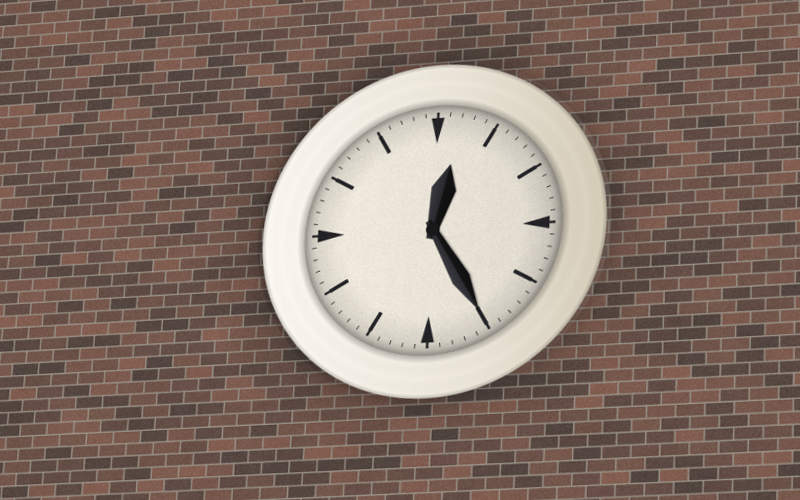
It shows {"hour": 12, "minute": 25}
